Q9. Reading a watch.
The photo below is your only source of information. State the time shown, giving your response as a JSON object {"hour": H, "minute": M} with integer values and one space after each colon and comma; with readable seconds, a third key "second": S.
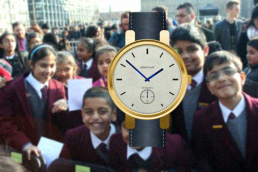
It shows {"hour": 1, "minute": 52}
